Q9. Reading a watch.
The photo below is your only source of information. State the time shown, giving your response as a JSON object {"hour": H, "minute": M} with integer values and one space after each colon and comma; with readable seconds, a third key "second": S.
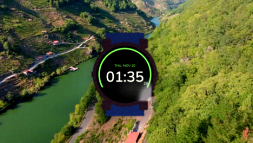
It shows {"hour": 1, "minute": 35}
